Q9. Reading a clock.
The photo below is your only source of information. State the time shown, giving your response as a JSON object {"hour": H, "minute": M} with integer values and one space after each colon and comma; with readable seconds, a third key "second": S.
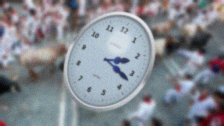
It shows {"hour": 2, "minute": 17}
